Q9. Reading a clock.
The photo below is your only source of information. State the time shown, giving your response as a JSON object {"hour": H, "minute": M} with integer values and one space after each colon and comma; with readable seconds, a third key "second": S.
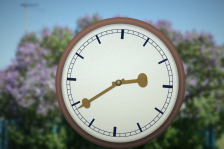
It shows {"hour": 2, "minute": 39}
